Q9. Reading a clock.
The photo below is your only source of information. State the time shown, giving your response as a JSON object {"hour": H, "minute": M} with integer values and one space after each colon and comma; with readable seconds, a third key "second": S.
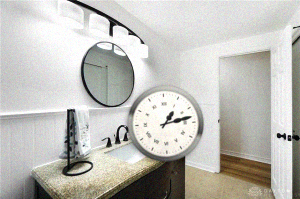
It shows {"hour": 1, "minute": 13}
